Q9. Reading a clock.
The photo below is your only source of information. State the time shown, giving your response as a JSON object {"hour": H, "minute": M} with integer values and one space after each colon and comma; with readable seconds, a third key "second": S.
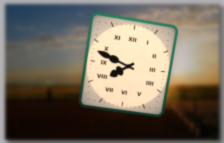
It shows {"hour": 7, "minute": 48}
